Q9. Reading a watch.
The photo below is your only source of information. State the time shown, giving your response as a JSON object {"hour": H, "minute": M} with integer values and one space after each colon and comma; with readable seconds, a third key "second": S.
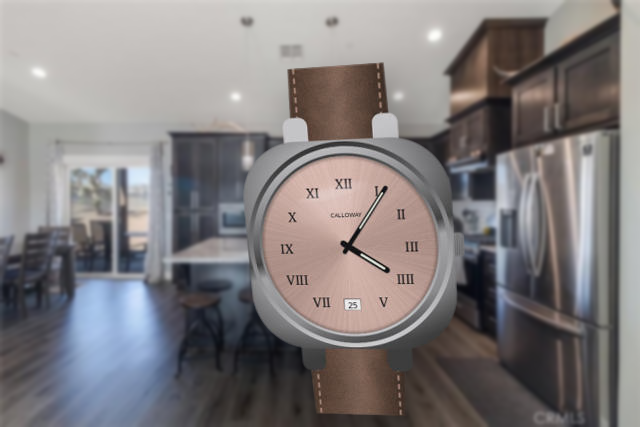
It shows {"hour": 4, "minute": 6}
